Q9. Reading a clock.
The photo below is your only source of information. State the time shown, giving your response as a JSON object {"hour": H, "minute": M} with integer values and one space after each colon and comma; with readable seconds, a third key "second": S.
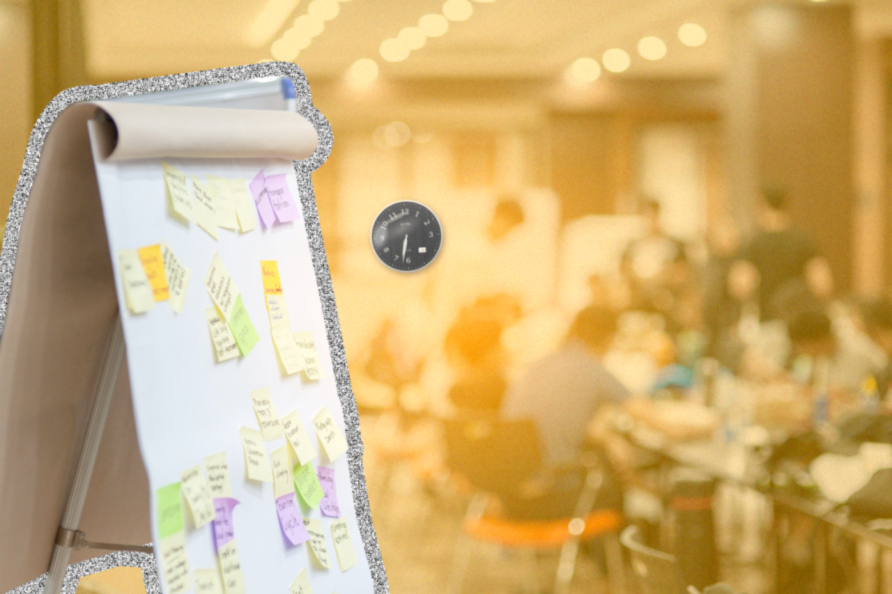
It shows {"hour": 6, "minute": 32}
